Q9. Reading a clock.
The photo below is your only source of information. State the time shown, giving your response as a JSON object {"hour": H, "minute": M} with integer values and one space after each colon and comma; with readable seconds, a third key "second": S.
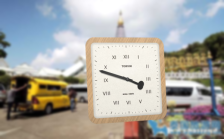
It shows {"hour": 3, "minute": 48}
